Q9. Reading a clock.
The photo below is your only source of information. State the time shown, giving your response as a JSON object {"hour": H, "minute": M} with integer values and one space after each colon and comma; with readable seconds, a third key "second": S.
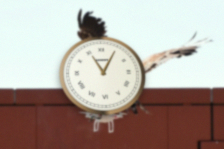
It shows {"hour": 11, "minute": 5}
